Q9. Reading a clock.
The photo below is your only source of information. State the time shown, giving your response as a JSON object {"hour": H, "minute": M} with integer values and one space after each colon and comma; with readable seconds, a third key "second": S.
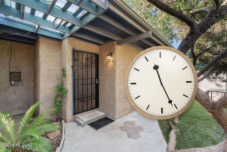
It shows {"hour": 11, "minute": 26}
